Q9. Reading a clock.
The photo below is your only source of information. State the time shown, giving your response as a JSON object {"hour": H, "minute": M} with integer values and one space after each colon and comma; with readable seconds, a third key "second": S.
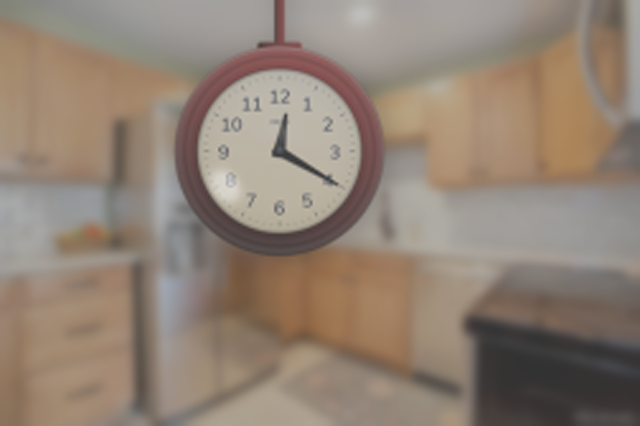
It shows {"hour": 12, "minute": 20}
